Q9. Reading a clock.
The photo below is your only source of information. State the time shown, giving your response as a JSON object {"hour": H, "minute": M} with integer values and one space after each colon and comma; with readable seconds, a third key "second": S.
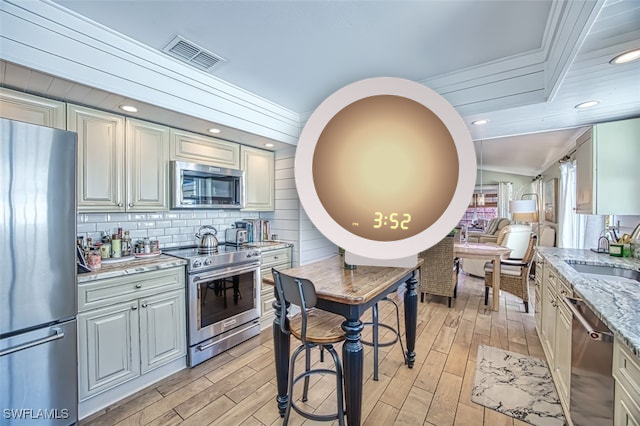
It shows {"hour": 3, "minute": 52}
